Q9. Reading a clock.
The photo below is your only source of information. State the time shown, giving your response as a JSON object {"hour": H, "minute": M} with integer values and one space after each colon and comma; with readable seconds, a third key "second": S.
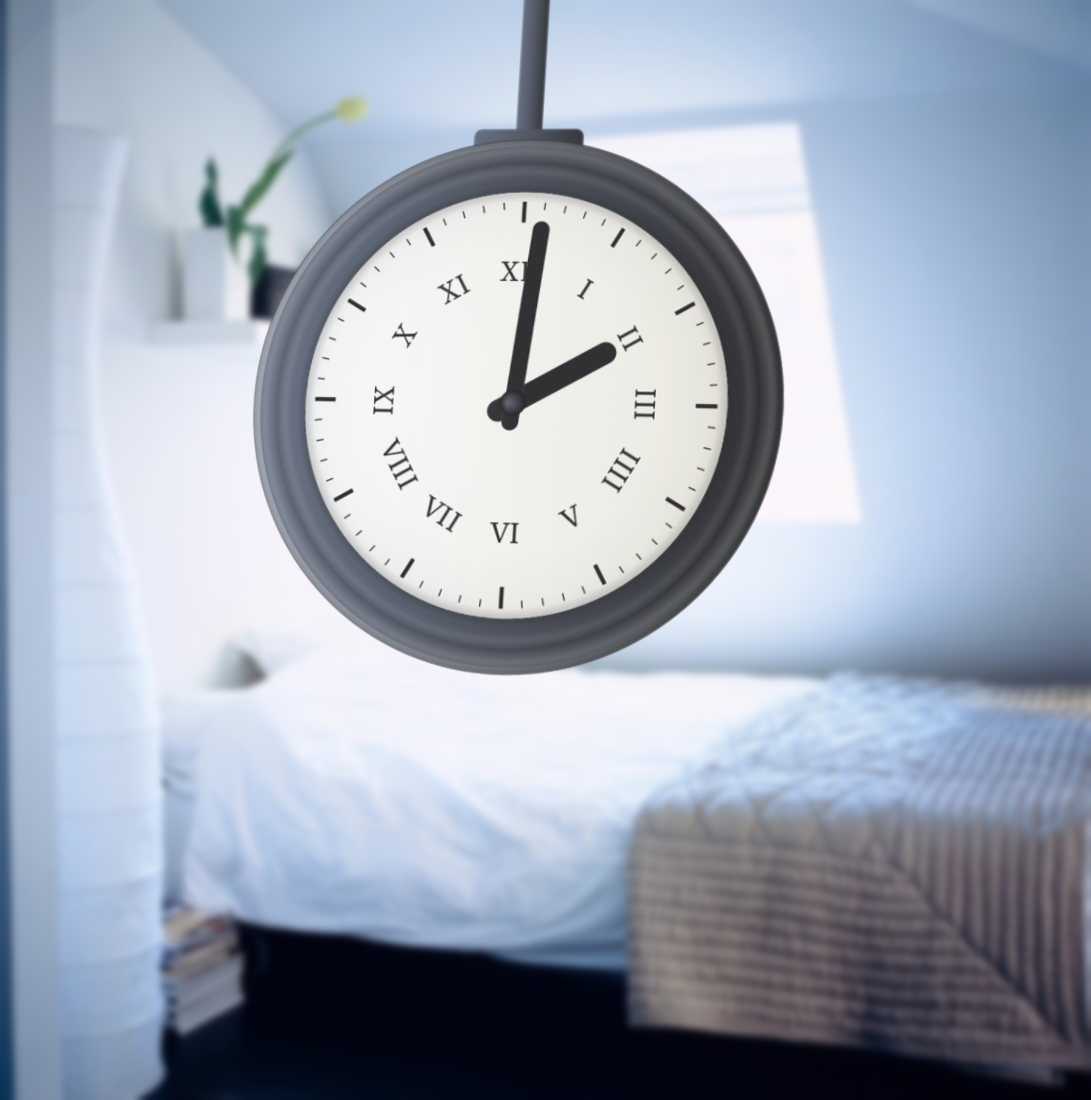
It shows {"hour": 2, "minute": 1}
